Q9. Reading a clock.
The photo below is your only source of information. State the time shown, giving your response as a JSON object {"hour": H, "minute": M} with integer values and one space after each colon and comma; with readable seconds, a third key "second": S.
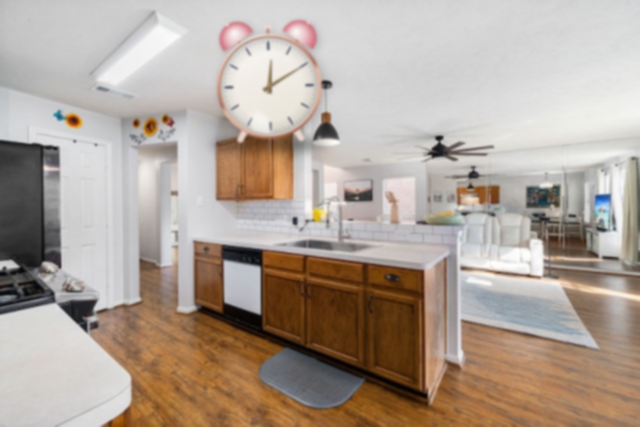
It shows {"hour": 12, "minute": 10}
